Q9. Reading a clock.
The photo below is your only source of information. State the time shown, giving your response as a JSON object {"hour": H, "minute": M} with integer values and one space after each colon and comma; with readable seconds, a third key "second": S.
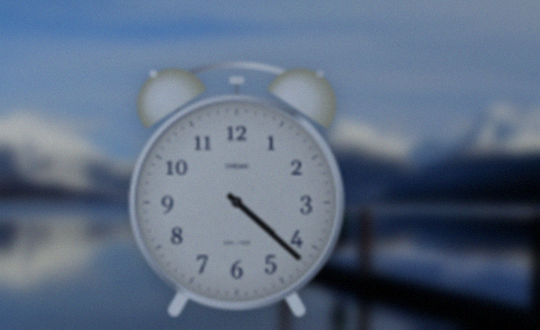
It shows {"hour": 4, "minute": 22}
